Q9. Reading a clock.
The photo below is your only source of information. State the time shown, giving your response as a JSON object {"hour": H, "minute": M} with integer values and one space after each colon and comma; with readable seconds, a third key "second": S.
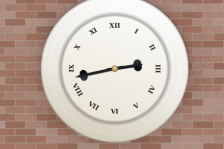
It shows {"hour": 2, "minute": 43}
